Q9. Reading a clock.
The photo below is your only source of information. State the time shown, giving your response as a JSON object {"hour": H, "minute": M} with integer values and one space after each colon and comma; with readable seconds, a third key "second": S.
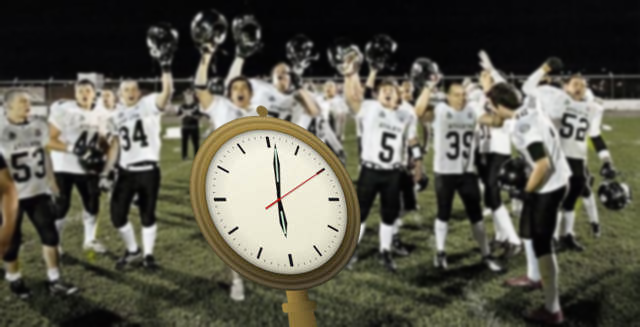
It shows {"hour": 6, "minute": 1, "second": 10}
